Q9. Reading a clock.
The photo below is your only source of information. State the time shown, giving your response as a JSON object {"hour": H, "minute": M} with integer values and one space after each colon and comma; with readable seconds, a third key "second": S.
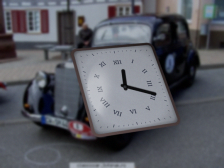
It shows {"hour": 12, "minute": 19}
